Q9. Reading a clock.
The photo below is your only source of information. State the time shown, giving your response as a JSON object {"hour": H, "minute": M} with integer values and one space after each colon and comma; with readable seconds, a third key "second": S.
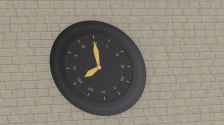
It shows {"hour": 8, "minute": 0}
